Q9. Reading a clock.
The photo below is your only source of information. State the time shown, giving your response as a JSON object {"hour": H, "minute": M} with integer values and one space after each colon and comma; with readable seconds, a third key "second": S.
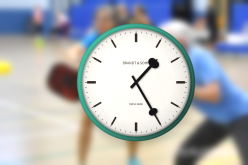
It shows {"hour": 1, "minute": 25}
